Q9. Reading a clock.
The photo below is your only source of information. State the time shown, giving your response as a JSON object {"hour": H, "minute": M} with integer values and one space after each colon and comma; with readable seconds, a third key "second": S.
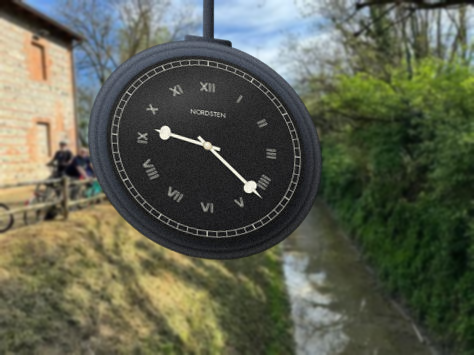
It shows {"hour": 9, "minute": 22}
